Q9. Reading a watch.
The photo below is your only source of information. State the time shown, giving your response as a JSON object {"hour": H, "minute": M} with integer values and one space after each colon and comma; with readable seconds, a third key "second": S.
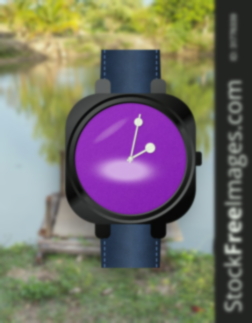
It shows {"hour": 2, "minute": 2}
